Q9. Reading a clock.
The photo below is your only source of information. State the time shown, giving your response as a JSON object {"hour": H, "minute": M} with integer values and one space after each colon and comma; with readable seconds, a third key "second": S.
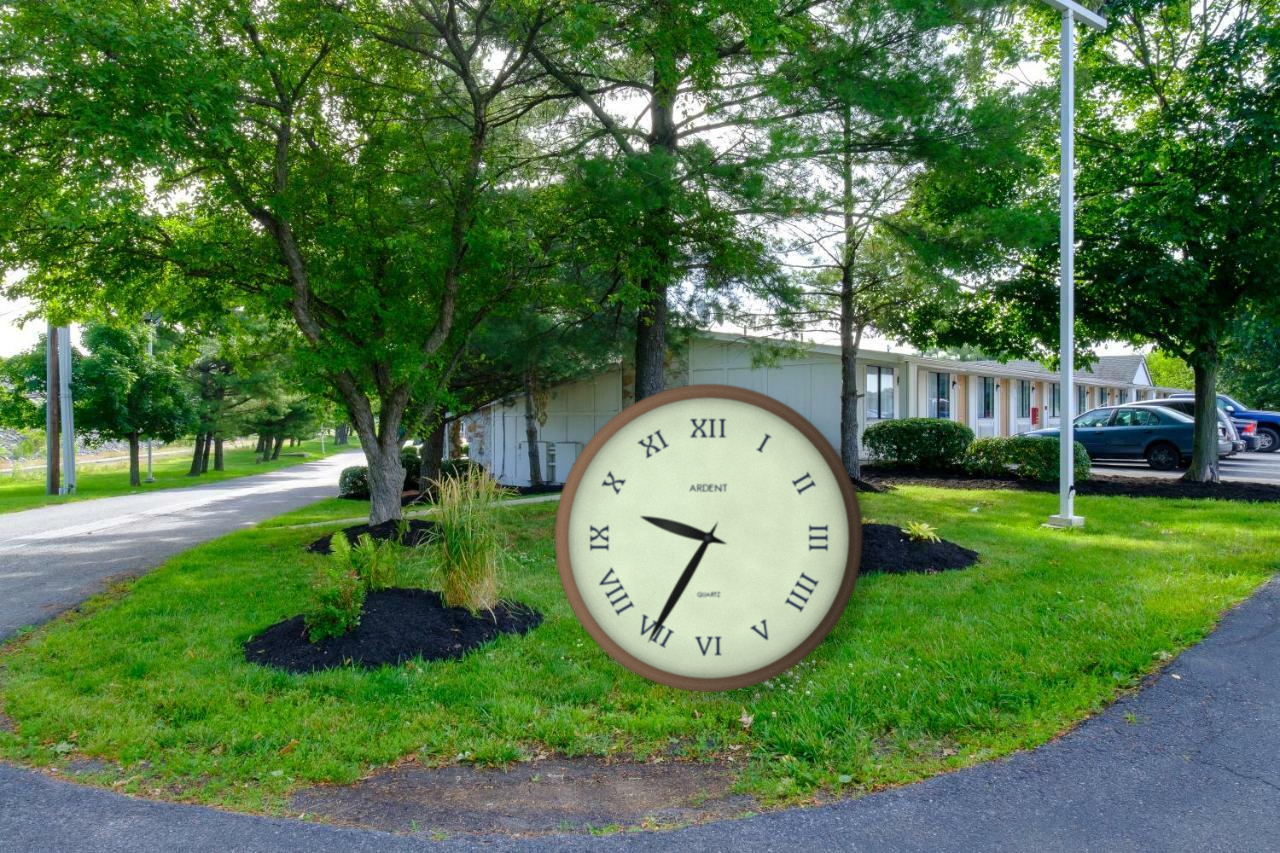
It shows {"hour": 9, "minute": 35}
